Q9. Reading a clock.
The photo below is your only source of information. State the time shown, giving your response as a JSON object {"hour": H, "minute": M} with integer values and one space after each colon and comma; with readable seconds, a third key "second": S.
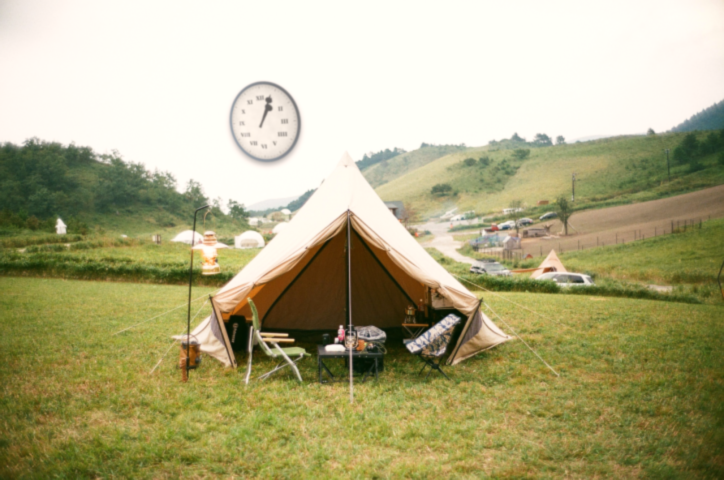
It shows {"hour": 1, "minute": 4}
